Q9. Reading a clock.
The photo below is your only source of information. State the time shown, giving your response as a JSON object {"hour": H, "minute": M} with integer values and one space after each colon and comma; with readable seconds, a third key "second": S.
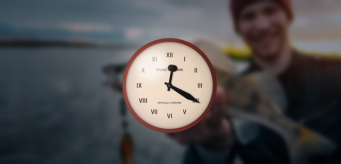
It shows {"hour": 12, "minute": 20}
